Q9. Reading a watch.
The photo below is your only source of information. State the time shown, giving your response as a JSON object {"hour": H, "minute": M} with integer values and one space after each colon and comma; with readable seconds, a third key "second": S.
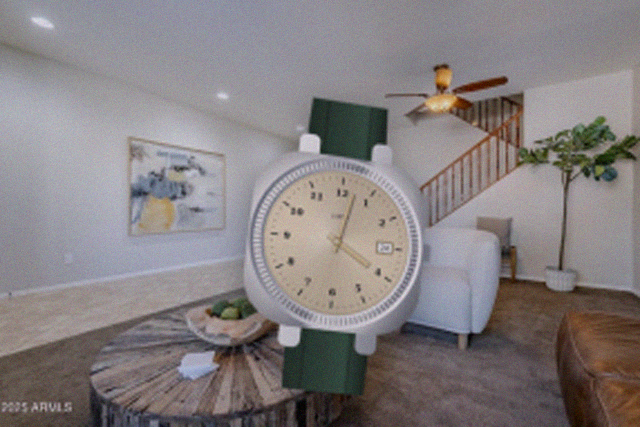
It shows {"hour": 4, "minute": 2}
